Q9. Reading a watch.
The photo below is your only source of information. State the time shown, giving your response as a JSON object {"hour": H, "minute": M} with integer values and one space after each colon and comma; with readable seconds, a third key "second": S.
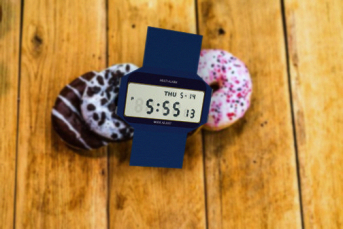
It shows {"hour": 5, "minute": 55, "second": 13}
